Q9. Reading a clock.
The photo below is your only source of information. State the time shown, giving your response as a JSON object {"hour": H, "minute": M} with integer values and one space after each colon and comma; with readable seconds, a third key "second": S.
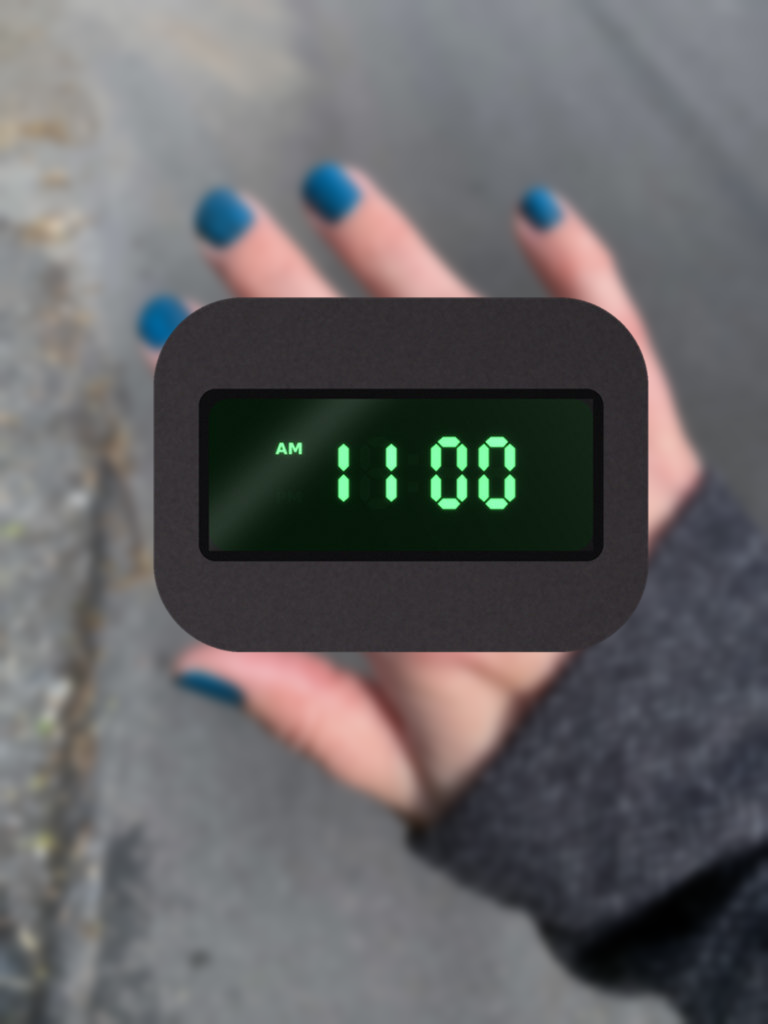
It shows {"hour": 11, "minute": 0}
